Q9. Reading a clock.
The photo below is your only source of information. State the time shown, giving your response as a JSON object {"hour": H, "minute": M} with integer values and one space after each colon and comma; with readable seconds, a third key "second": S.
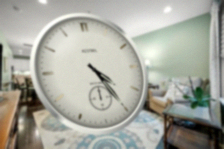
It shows {"hour": 4, "minute": 25}
